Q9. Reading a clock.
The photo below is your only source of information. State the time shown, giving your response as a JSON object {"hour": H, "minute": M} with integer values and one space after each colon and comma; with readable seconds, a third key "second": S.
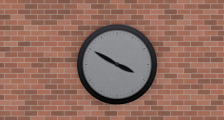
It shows {"hour": 3, "minute": 50}
